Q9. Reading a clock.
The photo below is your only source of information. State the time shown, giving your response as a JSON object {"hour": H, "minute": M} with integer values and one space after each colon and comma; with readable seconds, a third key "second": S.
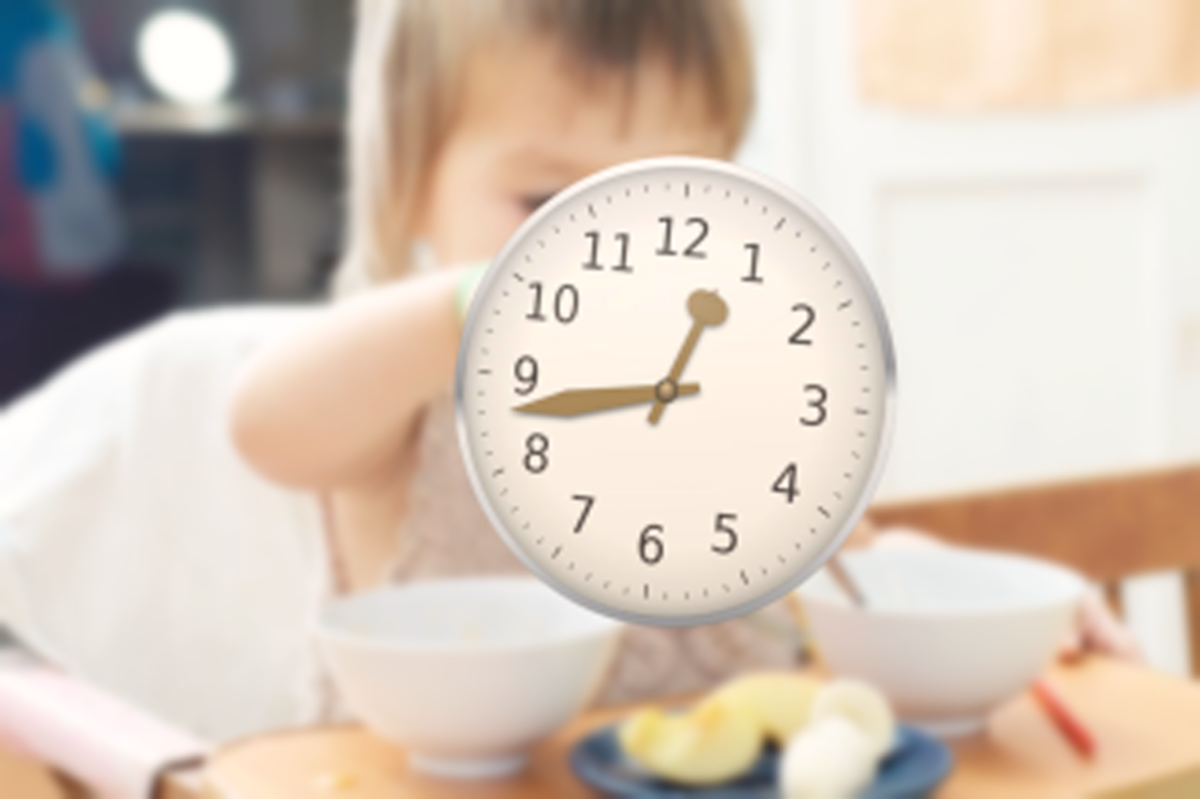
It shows {"hour": 12, "minute": 43}
